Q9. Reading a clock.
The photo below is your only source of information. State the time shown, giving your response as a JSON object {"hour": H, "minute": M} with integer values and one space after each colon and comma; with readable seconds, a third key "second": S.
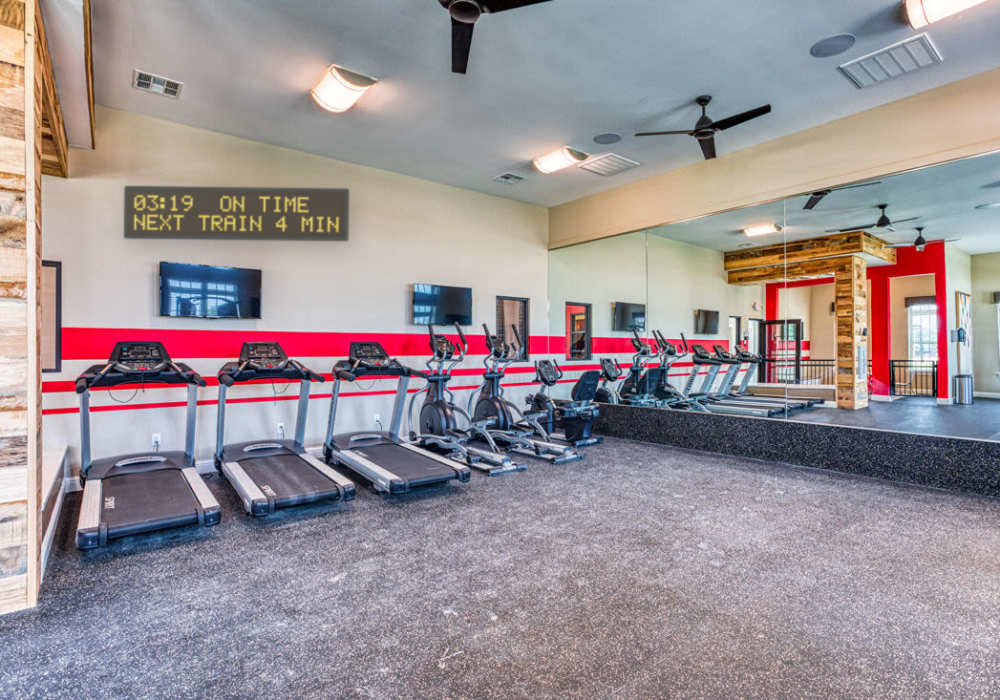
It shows {"hour": 3, "minute": 19}
